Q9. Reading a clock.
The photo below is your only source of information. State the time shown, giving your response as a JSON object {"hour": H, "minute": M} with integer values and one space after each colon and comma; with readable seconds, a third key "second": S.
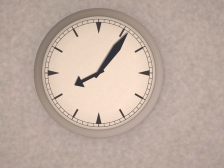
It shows {"hour": 8, "minute": 6}
